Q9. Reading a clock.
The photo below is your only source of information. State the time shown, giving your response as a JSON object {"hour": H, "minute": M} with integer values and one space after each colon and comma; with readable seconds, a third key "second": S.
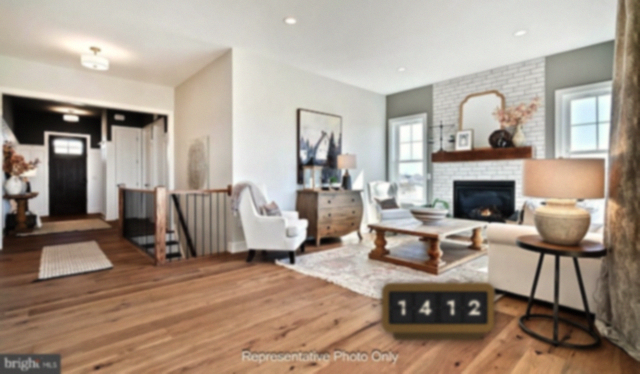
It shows {"hour": 14, "minute": 12}
